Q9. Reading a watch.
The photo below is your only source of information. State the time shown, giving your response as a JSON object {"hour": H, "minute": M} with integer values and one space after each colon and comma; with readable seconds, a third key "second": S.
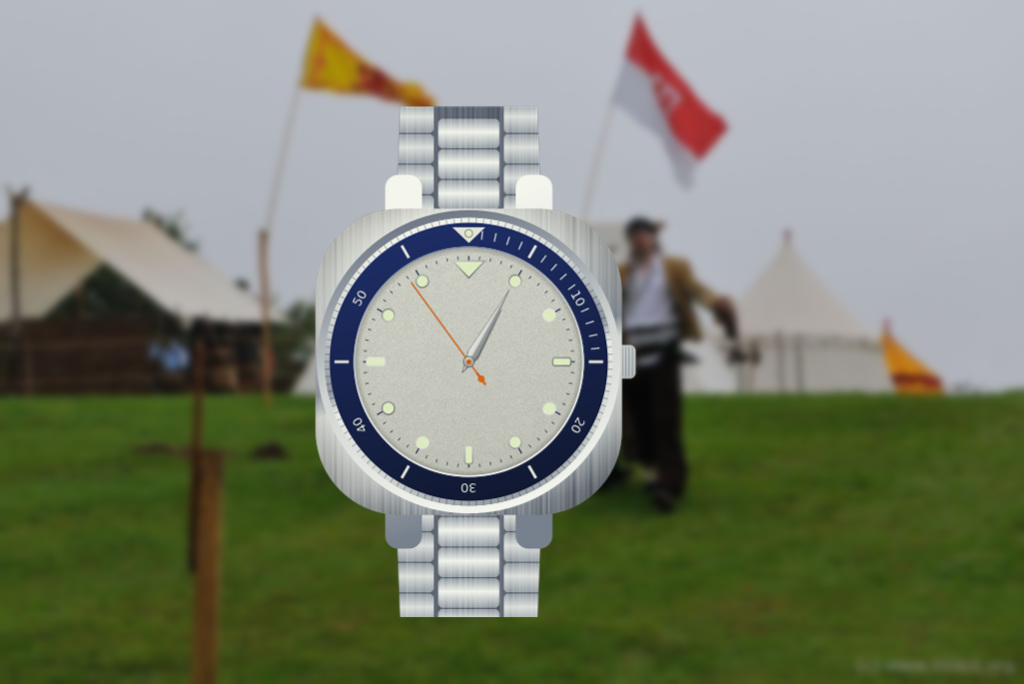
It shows {"hour": 1, "minute": 4, "second": 54}
